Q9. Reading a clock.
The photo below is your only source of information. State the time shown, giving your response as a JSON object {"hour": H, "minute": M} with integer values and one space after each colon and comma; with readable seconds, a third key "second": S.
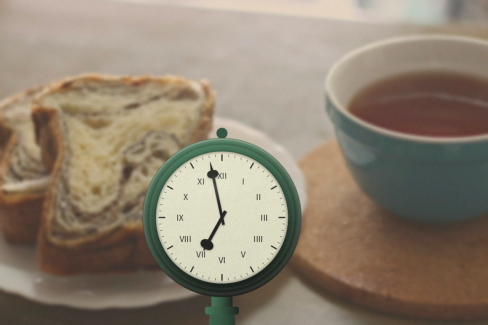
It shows {"hour": 6, "minute": 58}
